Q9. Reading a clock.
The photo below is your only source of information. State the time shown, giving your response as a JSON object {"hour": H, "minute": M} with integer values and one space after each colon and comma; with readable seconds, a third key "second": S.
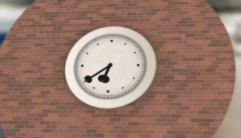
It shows {"hour": 6, "minute": 39}
